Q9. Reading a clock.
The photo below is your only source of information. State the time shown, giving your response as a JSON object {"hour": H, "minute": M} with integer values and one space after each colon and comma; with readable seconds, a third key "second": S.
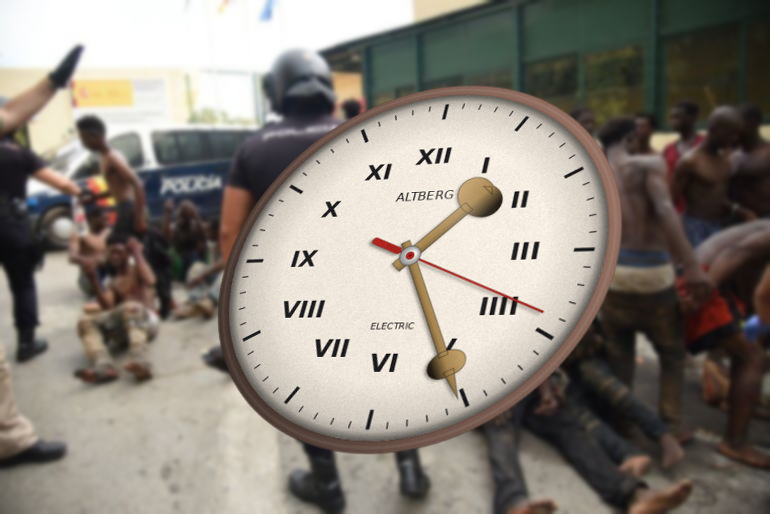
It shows {"hour": 1, "minute": 25, "second": 19}
